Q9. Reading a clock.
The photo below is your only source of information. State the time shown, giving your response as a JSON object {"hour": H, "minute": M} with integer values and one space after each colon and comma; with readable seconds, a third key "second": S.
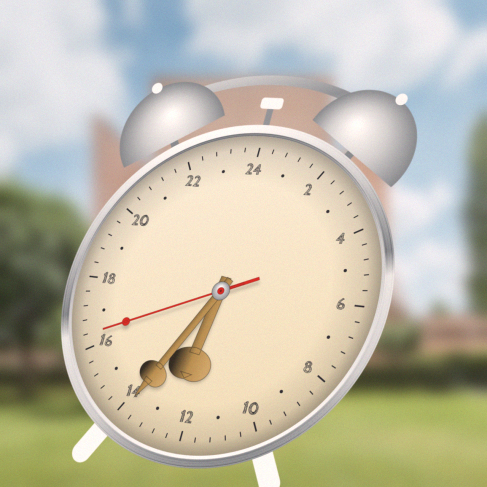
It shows {"hour": 12, "minute": 34, "second": 41}
